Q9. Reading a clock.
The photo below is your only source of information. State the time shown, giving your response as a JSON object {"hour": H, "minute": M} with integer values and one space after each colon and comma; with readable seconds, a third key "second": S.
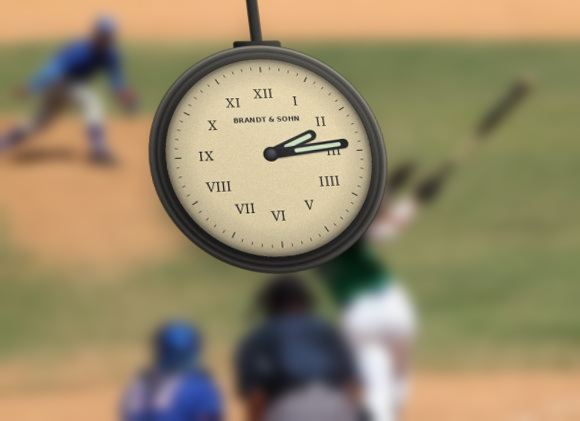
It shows {"hour": 2, "minute": 14}
